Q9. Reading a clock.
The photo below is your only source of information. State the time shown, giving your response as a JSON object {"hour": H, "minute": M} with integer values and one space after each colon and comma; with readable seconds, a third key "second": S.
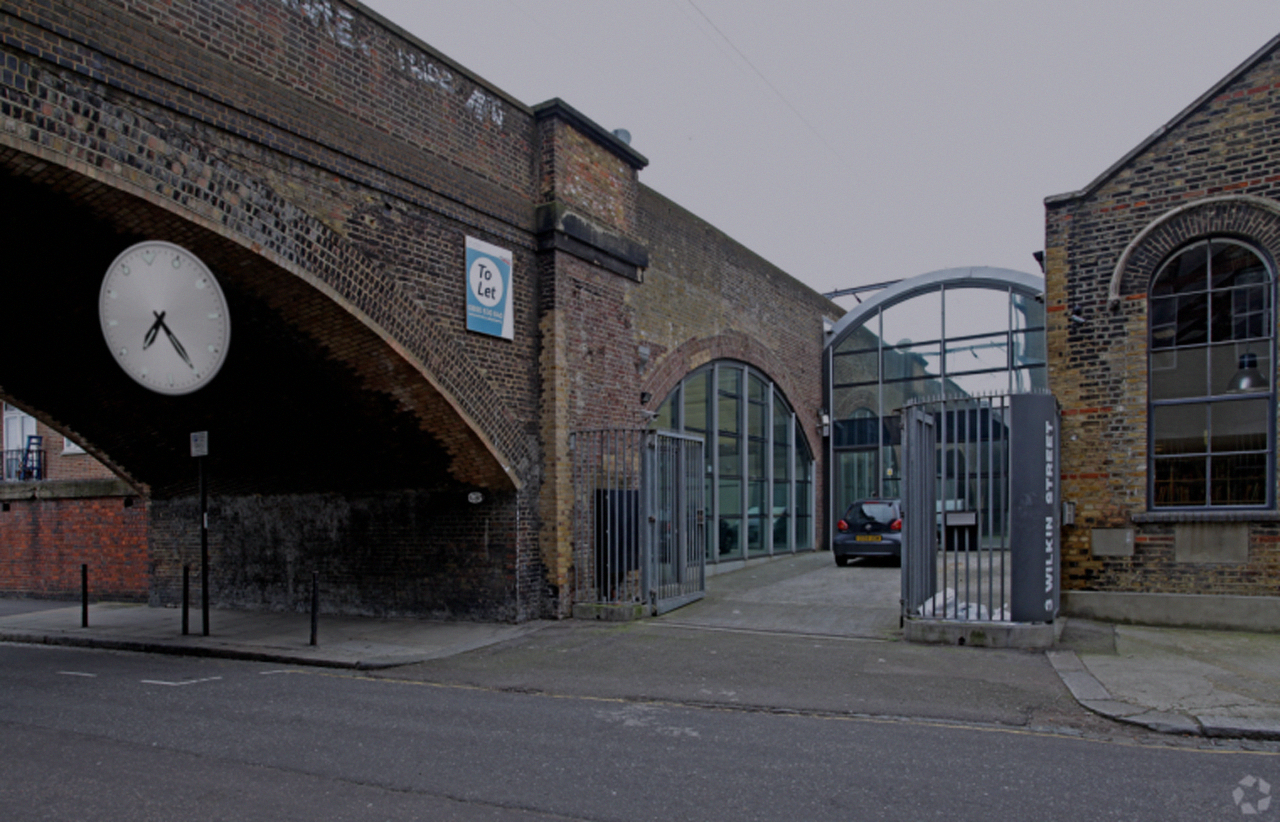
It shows {"hour": 7, "minute": 25}
